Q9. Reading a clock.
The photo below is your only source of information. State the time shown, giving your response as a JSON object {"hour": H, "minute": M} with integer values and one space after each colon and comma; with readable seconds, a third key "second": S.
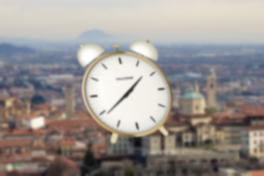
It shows {"hour": 1, "minute": 39}
